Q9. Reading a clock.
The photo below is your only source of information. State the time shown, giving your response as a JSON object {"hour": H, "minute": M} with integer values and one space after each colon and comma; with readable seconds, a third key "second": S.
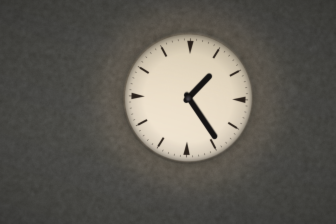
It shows {"hour": 1, "minute": 24}
